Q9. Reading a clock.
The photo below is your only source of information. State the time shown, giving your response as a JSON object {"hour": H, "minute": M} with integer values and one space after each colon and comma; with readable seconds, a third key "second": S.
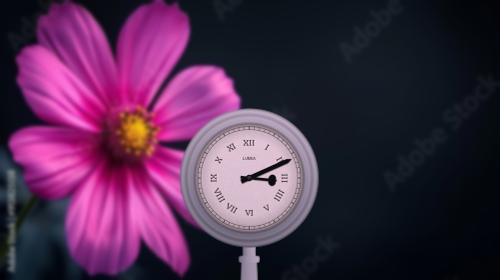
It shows {"hour": 3, "minute": 11}
